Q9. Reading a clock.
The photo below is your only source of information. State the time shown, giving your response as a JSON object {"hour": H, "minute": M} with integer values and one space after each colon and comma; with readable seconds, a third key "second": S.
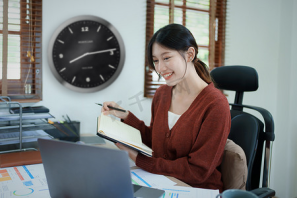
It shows {"hour": 8, "minute": 14}
